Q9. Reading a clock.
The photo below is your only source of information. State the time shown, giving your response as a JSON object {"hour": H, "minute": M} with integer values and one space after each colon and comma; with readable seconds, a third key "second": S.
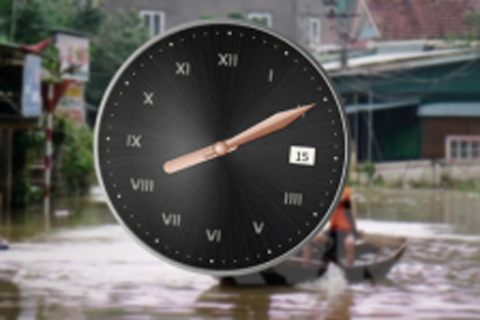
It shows {"hour": 8, "minute": 10}
